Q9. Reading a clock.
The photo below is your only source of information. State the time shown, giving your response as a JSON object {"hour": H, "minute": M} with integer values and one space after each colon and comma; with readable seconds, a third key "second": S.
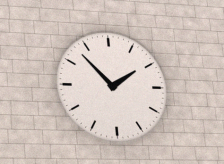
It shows {"hour": 1, "minute": 53}
